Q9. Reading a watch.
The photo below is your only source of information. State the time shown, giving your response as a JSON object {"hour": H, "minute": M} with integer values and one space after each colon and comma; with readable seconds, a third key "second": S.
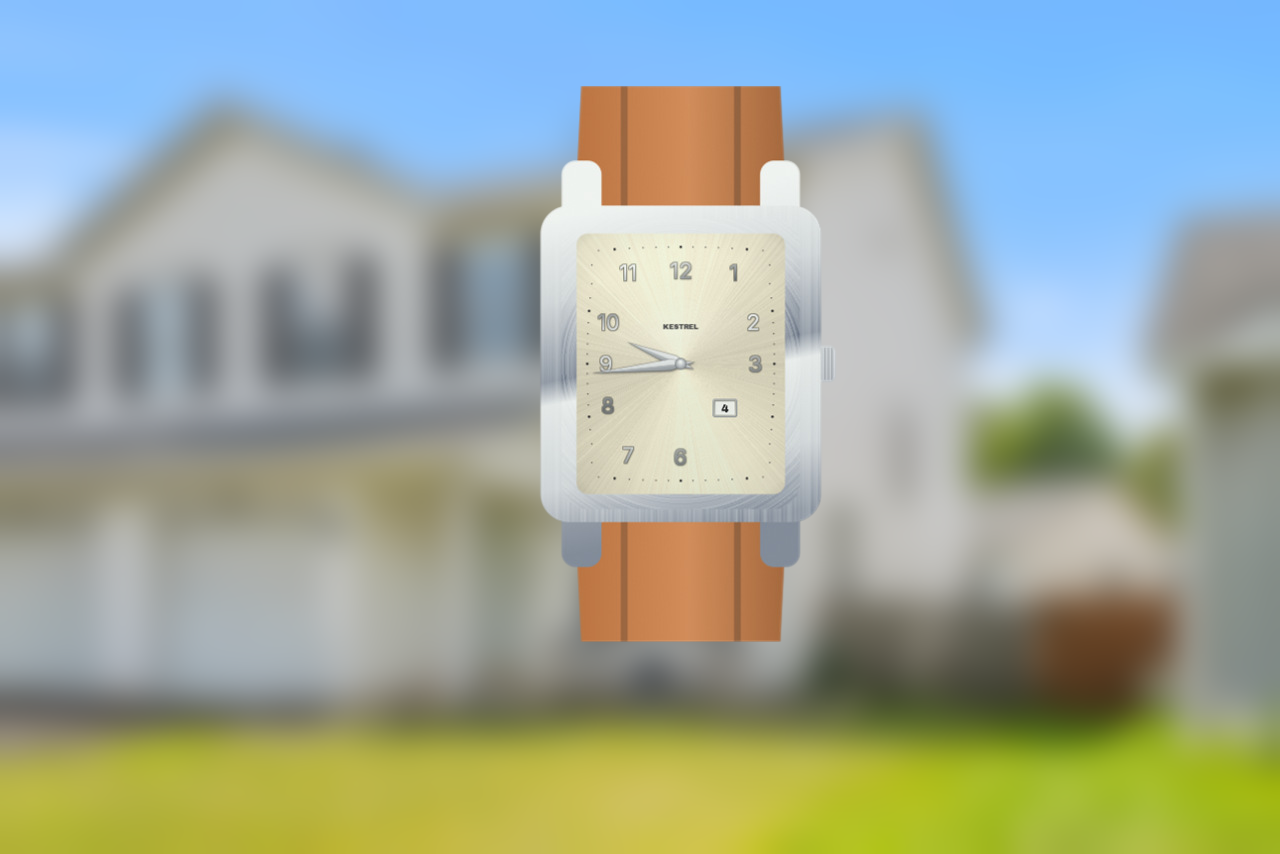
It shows {"hour": 9, "minute": 44}
